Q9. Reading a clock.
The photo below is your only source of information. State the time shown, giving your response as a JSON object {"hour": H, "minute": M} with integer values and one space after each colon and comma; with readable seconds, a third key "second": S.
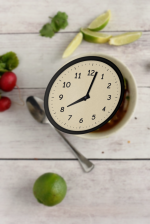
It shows {"hour": 8, "minute": 2}
